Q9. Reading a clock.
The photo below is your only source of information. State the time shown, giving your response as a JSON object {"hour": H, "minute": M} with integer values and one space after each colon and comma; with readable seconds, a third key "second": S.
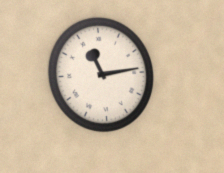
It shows {"hour": 11, "minute": 14}
